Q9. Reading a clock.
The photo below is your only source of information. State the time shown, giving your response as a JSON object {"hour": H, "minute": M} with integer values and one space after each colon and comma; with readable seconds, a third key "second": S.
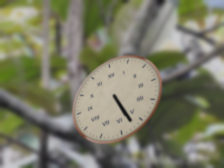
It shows {"hour": 5, "minute": 27}
